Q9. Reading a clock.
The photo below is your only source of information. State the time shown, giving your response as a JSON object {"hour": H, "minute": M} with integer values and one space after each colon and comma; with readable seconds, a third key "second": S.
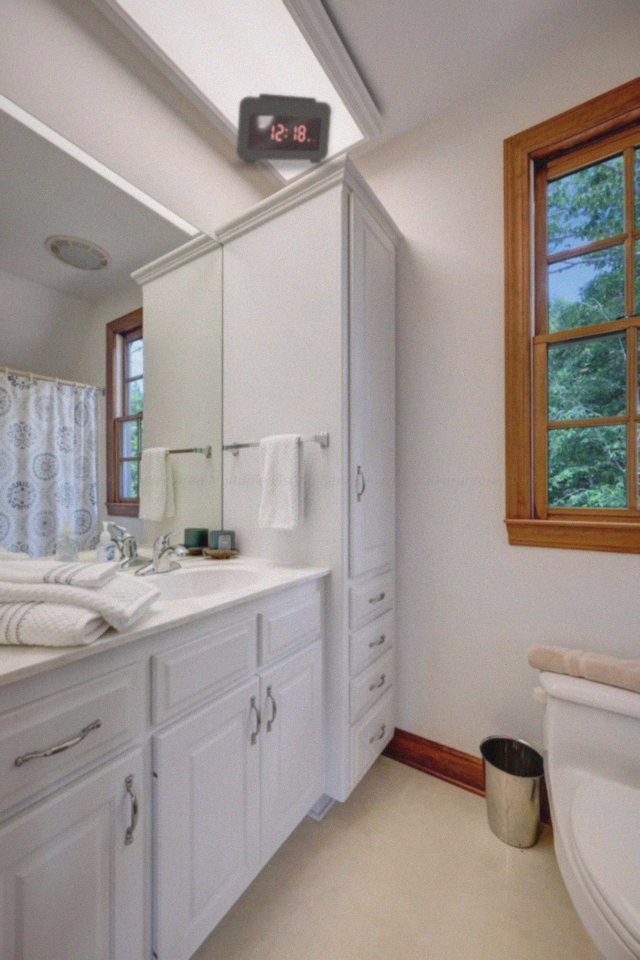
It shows {"hour": 12, "minute": 18}
